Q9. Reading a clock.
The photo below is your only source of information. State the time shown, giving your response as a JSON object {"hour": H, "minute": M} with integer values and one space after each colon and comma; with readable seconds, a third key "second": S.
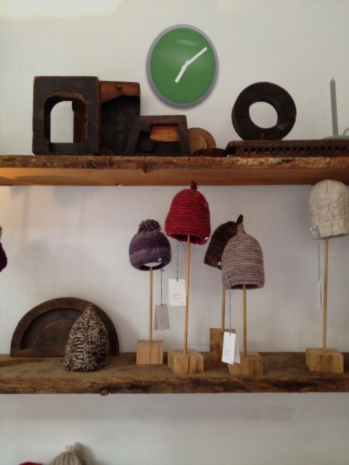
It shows {"hour": 7, "minute": 9}
